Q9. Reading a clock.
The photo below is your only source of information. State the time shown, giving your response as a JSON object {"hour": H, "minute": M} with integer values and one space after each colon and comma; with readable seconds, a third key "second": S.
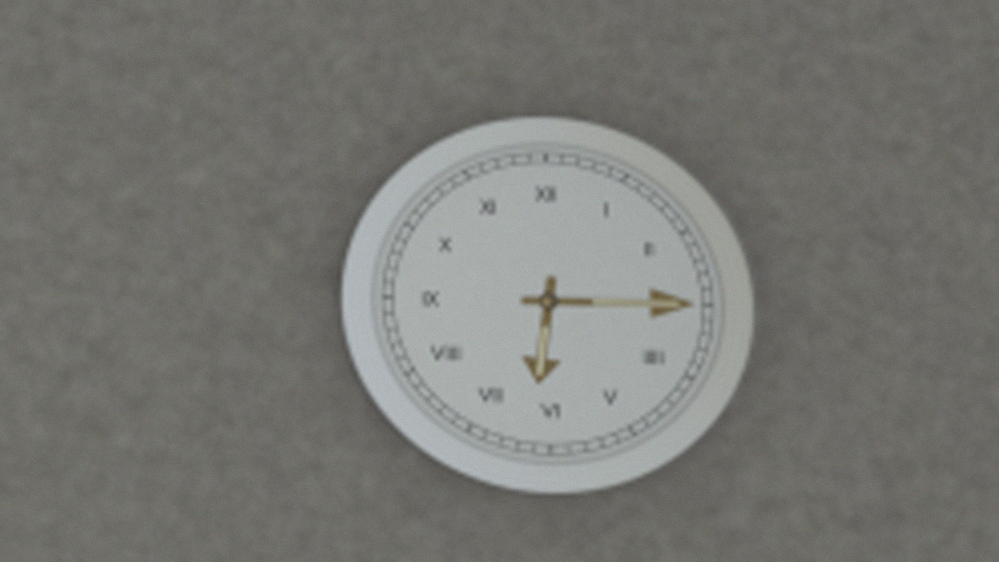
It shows {"hour": 6, "minute": 15}
